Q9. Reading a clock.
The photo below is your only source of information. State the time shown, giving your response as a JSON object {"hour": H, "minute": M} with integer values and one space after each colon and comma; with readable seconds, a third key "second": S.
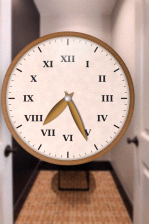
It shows {"hour": 7, "minute": 26}
